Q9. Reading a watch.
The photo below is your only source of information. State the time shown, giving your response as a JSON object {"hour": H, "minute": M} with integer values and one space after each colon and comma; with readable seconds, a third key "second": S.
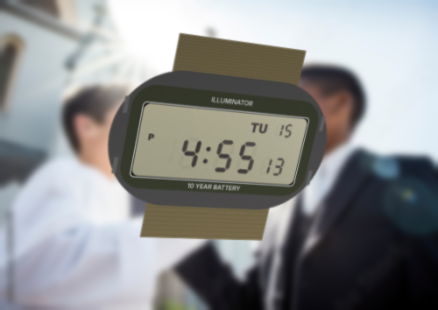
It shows {"hour": 4, "minute": 55, "second": 13}
